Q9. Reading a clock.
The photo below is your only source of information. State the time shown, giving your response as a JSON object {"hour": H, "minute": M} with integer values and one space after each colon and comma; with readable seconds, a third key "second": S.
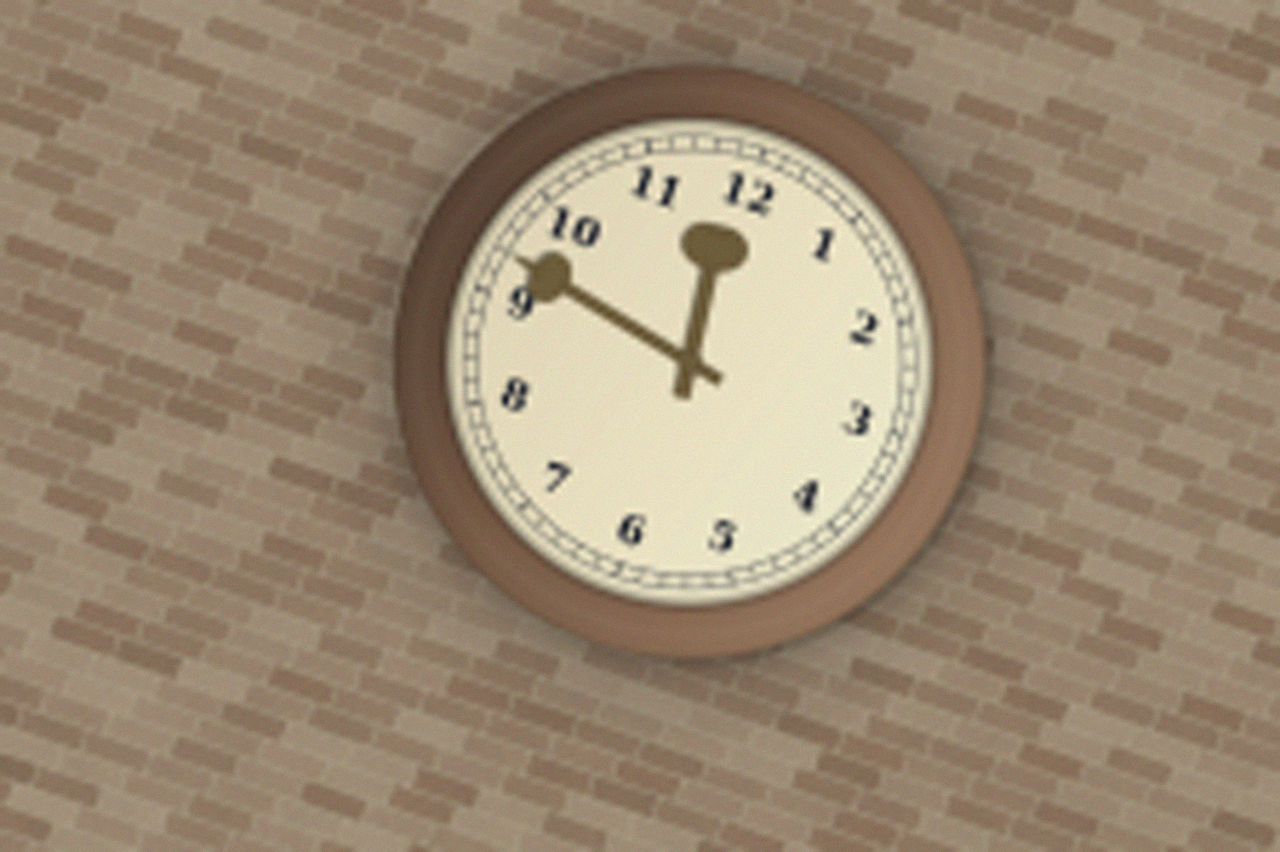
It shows {"hour": 11, "minute": 47}
